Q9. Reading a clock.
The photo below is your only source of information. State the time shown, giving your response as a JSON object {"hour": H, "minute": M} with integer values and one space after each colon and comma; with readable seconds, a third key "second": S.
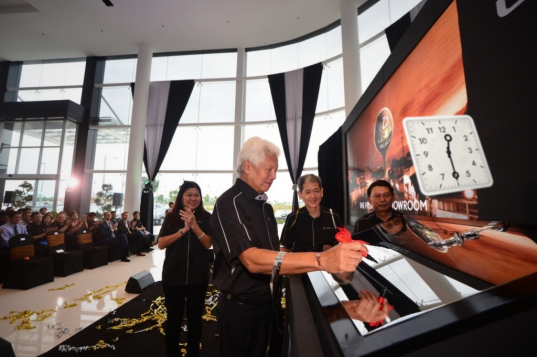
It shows {"hour": 12, "minute": 30}
